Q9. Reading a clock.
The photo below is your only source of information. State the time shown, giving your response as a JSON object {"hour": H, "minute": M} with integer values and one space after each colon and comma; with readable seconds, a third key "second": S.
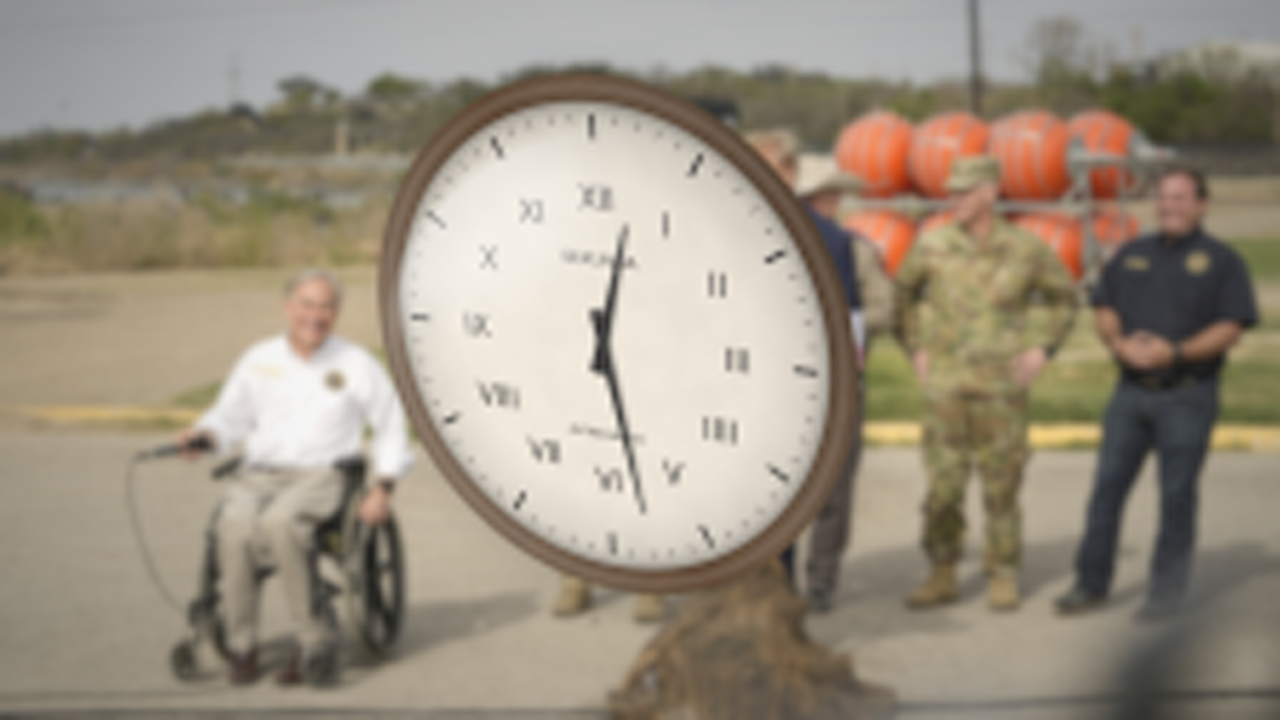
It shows {"hour": 12, "minute": 28}
